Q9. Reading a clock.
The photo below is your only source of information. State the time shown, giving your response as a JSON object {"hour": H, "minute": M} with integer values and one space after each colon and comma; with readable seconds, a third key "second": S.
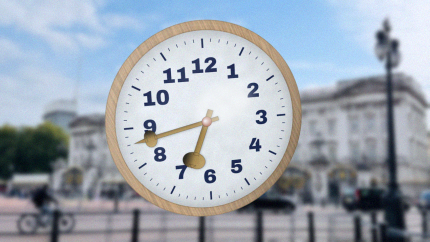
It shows {"hour": 6, "minute": 43}
